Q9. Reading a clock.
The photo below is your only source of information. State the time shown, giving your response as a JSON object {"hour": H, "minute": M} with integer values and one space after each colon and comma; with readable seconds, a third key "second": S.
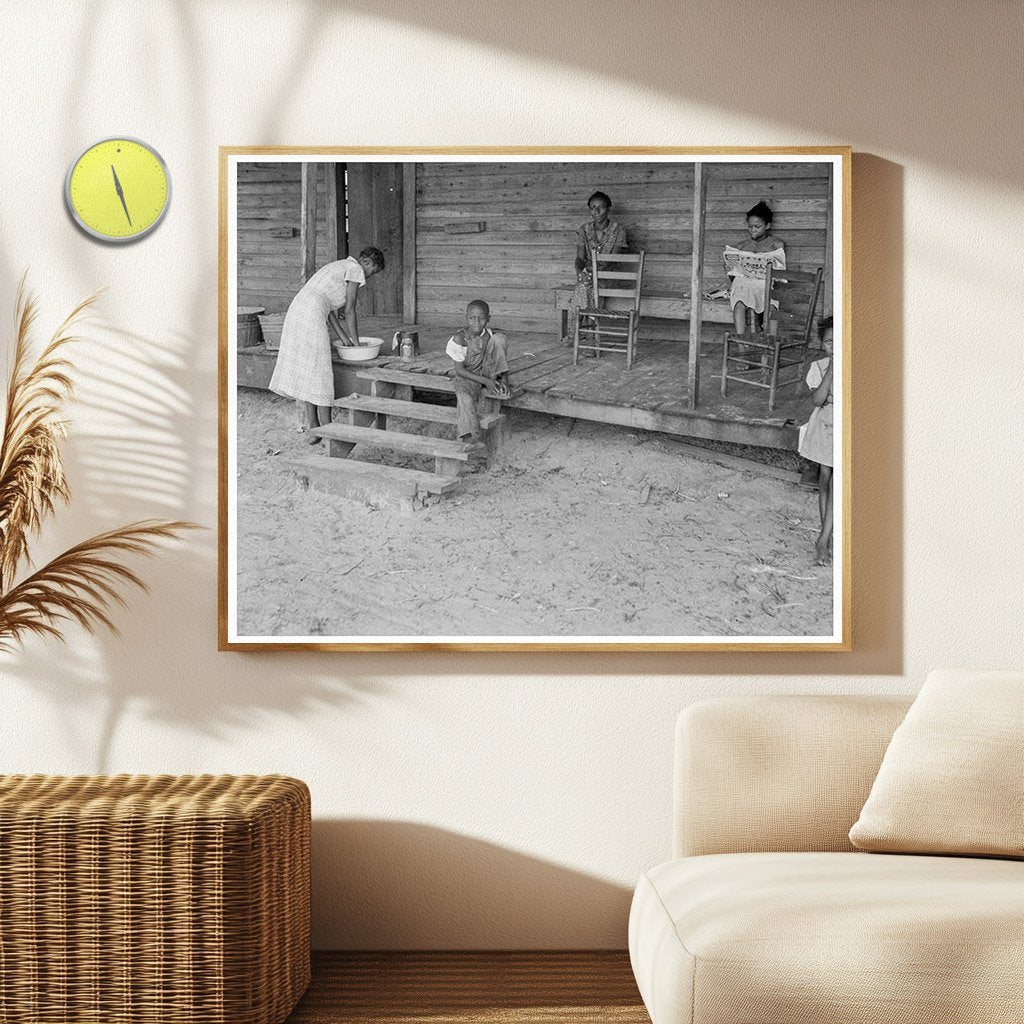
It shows {"hour": 11, "minute": 27}
